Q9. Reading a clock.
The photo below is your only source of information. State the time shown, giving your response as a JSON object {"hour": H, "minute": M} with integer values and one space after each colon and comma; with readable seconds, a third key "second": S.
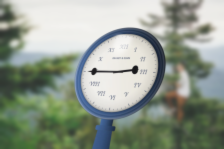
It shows {"hour": 2, "minute": 45}
